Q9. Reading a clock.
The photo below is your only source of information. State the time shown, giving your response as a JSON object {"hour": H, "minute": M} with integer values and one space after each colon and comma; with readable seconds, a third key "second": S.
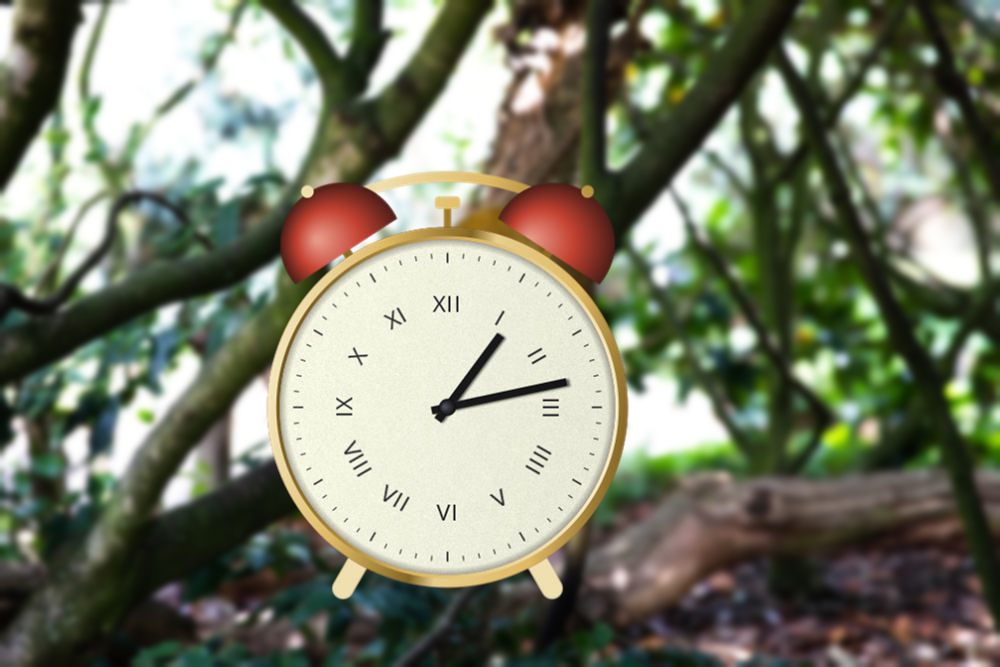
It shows {"hour": 1, "minute": 13}
